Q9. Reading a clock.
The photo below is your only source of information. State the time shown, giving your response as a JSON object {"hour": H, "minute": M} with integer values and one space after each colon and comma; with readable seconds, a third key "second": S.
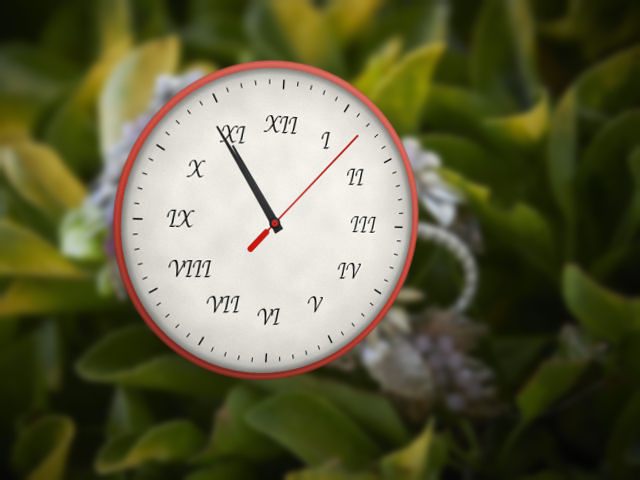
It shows {"hour": 10, "minute": 54, "second": 7}
